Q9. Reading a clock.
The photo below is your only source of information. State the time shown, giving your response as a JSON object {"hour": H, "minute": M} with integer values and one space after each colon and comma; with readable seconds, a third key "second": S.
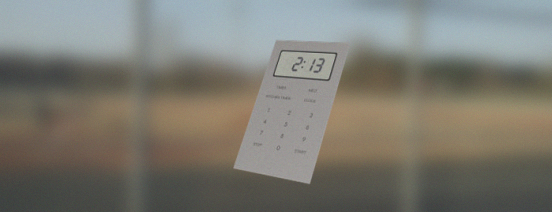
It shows {"hour": 2, "minute": 13}
